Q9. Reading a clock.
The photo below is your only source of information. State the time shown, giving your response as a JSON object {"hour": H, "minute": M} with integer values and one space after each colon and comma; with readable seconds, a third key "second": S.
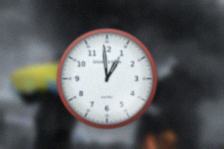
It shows {"hour": 12, "minute": 59}
